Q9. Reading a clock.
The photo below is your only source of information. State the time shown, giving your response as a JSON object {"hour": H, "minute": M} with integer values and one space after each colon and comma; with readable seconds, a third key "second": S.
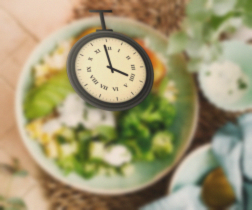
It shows {"hour": 3, "minute": 59}
